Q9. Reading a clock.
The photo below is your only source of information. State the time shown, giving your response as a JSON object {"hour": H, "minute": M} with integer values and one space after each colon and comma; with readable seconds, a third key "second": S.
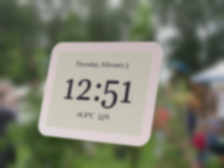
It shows {"hour": 12, "minute": 51}
